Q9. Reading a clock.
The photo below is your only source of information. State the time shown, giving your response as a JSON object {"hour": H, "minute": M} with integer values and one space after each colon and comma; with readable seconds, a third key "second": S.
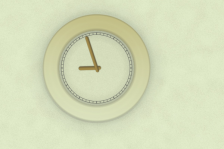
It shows {"hour": 8, "minute": 57}
